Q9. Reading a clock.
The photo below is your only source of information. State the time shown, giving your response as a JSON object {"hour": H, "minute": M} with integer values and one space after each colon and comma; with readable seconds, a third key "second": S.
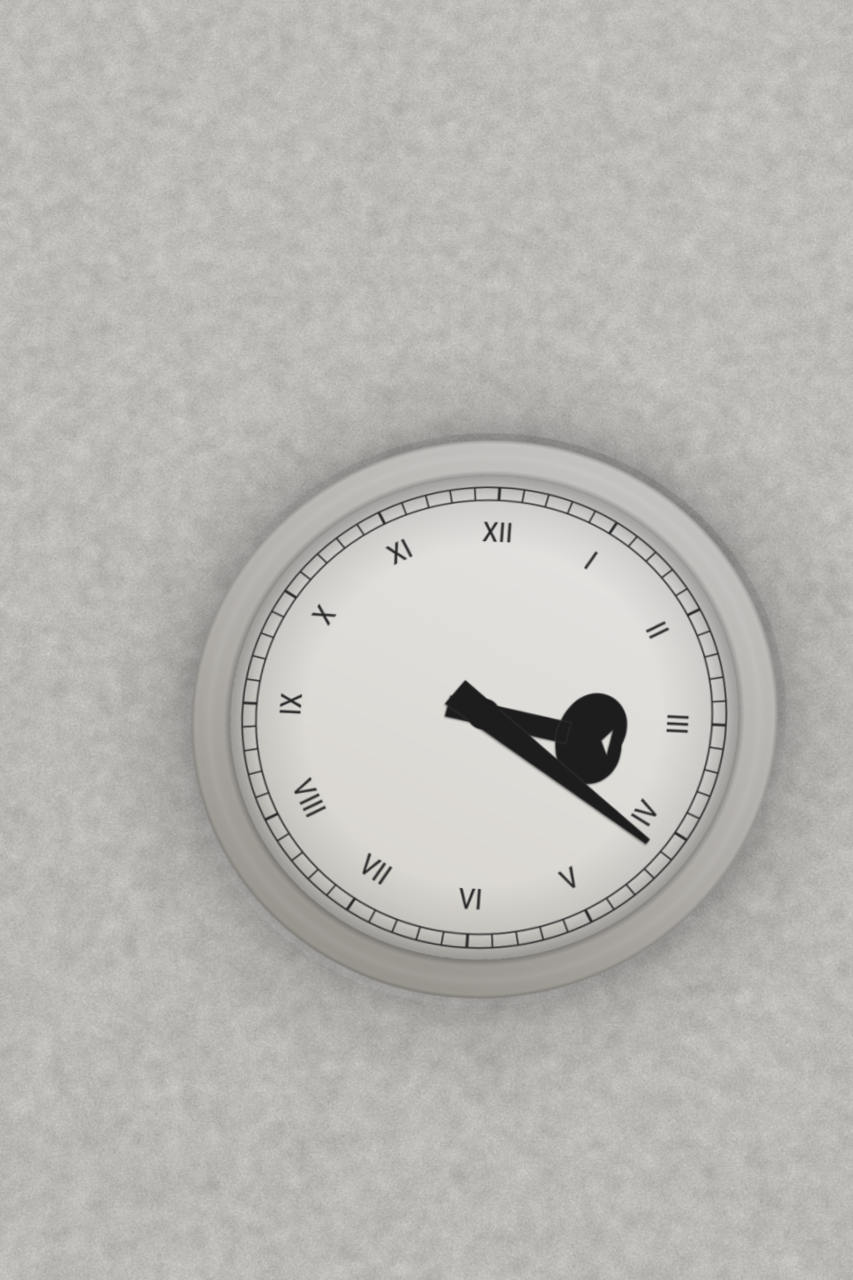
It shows {"hour": 3, "minute": 21}
